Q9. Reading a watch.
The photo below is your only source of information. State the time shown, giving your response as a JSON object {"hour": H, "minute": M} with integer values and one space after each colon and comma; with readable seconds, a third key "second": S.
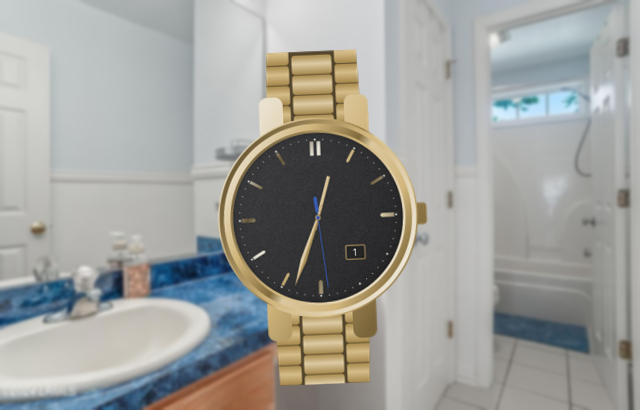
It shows {"hour": 12, "minute": 33, "second": 29}
